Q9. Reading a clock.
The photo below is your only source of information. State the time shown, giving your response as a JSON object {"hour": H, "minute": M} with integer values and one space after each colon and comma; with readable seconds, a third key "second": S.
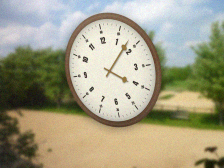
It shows {"hour": 4, "minute": 8}
